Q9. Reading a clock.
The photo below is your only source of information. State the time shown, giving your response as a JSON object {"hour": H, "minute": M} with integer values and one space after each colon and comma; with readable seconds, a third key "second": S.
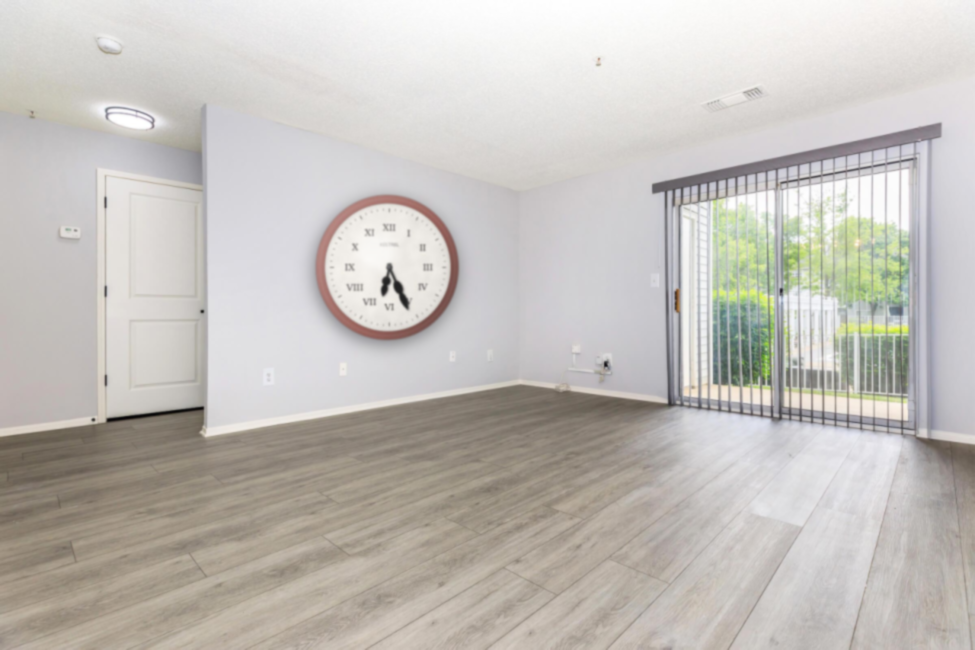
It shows {"hour": 6, "minute": 26}
